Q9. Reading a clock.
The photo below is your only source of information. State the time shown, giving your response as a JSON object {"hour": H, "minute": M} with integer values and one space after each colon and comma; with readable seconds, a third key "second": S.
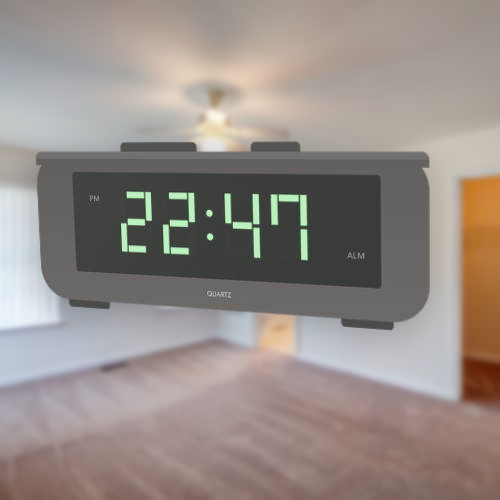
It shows {"hour": 22, "minute": 47}
